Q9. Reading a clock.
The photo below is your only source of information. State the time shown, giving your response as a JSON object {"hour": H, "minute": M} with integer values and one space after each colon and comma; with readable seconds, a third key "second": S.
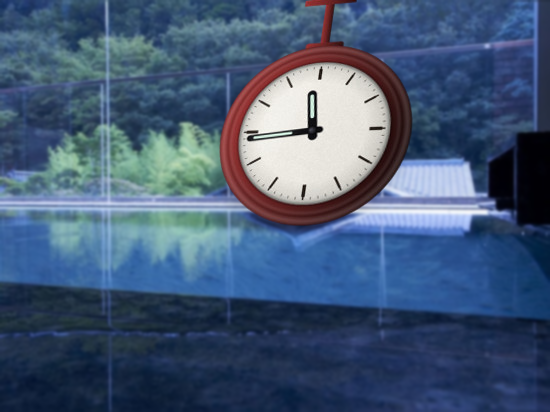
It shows {"hour": 11, "minute": 44}
